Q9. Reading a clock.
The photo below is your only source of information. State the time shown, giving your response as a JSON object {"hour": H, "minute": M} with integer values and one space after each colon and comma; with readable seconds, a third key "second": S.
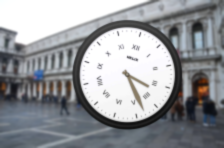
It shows {"hour": 3, "minute": 23}
